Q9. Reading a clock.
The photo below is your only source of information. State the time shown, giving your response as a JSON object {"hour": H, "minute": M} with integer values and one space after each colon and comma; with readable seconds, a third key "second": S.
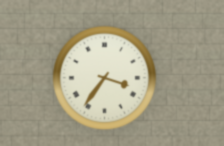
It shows {"hour": 3, "minute": 36}
